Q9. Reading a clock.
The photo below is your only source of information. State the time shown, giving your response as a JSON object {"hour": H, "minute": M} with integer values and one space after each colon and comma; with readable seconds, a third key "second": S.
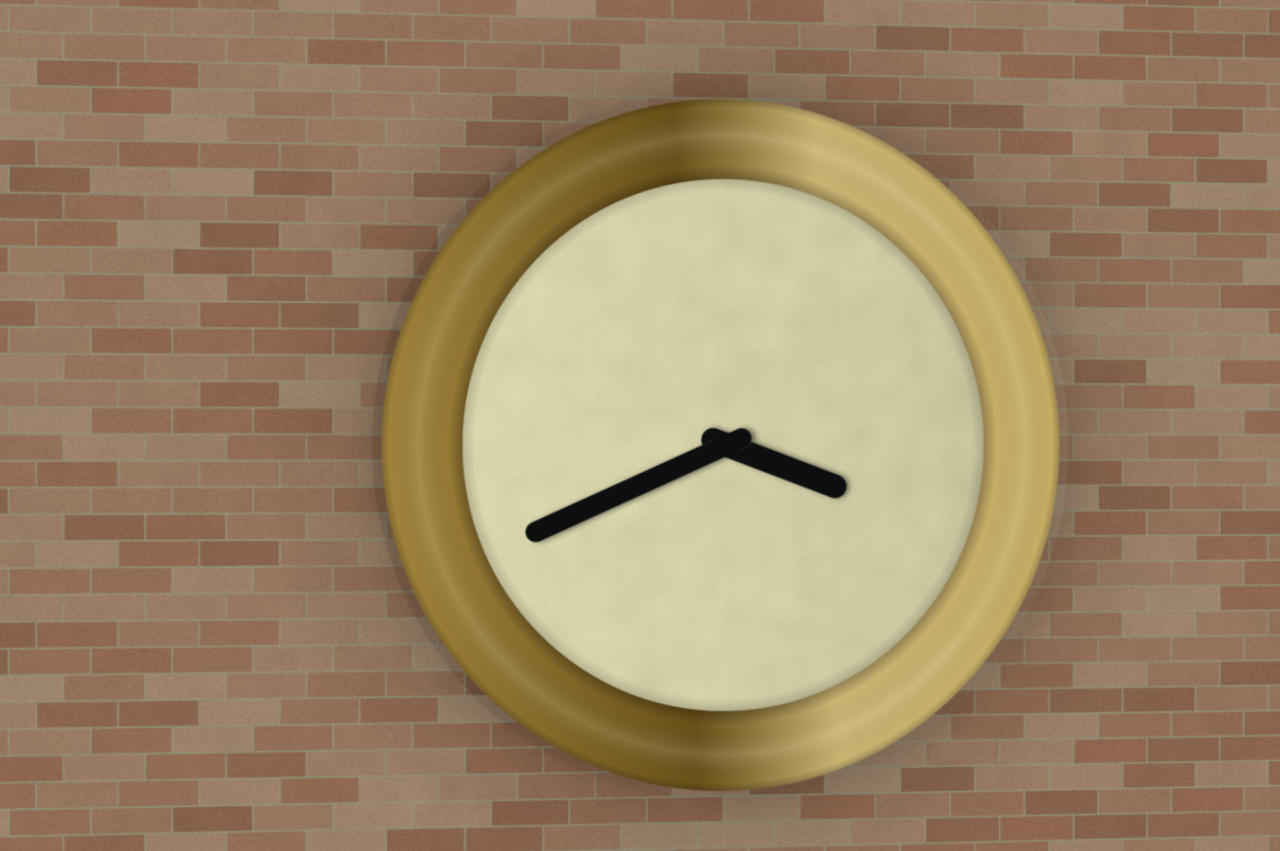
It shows {"hour": 3, "minute": 41}
